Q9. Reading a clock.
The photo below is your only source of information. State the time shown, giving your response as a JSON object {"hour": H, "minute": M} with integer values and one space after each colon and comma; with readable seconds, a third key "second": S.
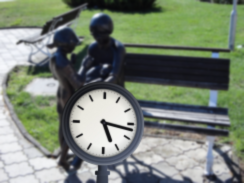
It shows {"hour": 5, "minute": 17}
